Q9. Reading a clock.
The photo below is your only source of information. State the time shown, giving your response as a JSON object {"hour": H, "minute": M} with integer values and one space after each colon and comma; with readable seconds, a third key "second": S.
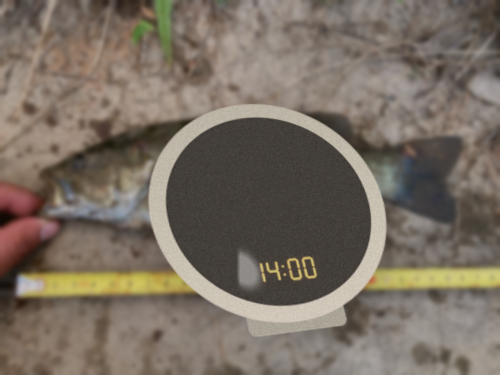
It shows {"hour": 14, "minute": 0}
